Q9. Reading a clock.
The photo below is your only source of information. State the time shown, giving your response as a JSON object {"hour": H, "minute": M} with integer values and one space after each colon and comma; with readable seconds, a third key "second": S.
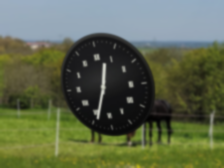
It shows {"hour": 12, "minute": 34}
